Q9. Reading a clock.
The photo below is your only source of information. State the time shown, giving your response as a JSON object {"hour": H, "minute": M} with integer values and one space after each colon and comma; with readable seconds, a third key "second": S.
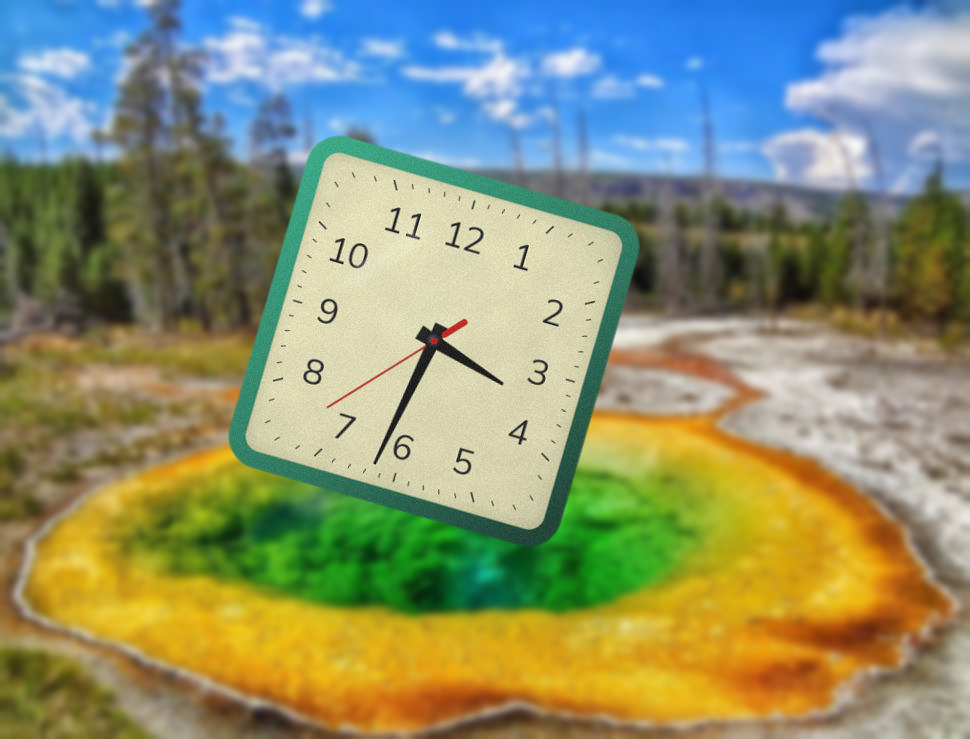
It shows {"hour": 3, "minute": 31, "second": 37}
